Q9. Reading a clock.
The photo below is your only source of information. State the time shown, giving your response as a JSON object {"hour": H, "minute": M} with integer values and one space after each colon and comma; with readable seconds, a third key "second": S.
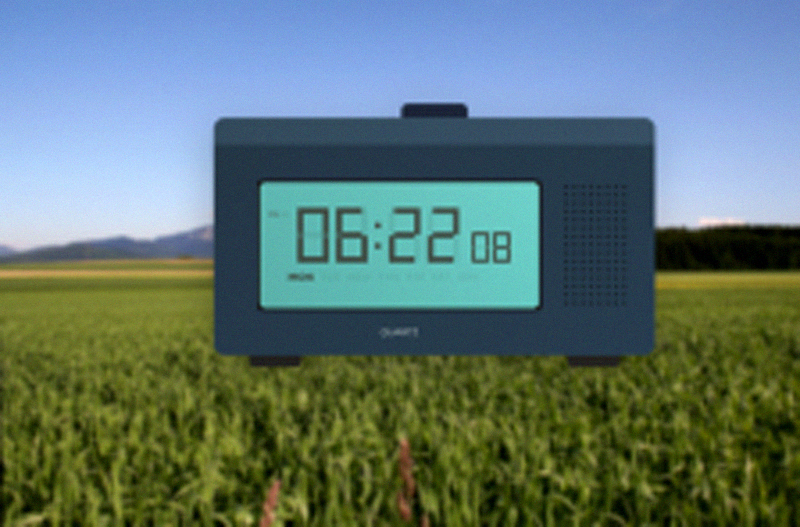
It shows {"hour": 6, "minute": 22, "second": 8}
